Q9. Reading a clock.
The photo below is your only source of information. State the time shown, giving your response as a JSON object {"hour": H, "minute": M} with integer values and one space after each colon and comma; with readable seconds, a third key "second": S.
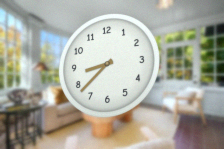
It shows {"hour": 8, "minute": 38}
